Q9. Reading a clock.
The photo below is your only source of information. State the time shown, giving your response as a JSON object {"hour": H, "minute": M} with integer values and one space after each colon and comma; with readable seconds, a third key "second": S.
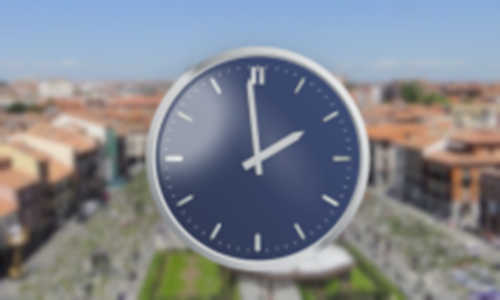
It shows {"hour": 1, "minute": 59}
